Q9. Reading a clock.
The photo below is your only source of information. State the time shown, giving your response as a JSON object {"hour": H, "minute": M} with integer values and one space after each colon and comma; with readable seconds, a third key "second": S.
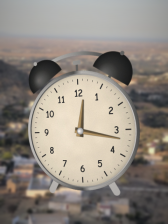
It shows {"hour": 12, "minute": 17}
